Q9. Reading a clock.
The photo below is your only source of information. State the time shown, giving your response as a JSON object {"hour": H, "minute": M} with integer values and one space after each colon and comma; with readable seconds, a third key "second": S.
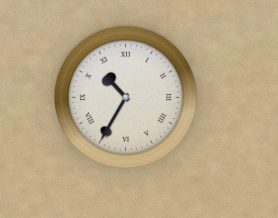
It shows {"hour": 10, "minute": 35}
